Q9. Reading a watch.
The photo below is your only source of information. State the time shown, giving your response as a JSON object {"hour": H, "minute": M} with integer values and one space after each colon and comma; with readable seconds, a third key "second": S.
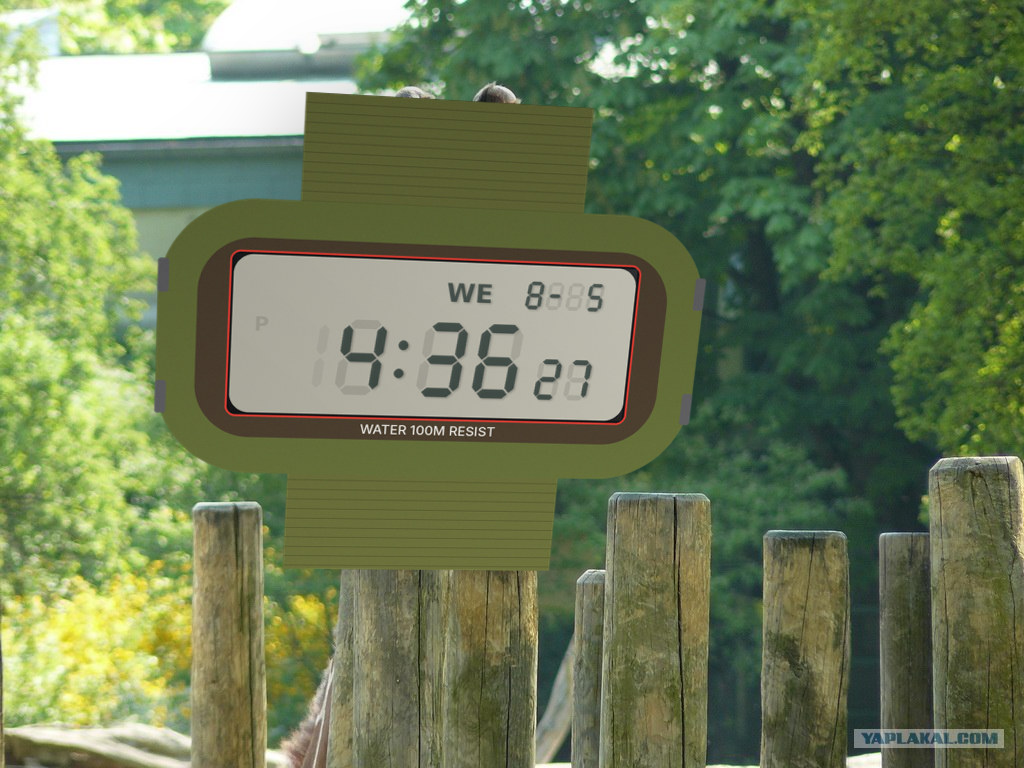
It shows {"hour": 4, "minute": 36, "second": 27}
